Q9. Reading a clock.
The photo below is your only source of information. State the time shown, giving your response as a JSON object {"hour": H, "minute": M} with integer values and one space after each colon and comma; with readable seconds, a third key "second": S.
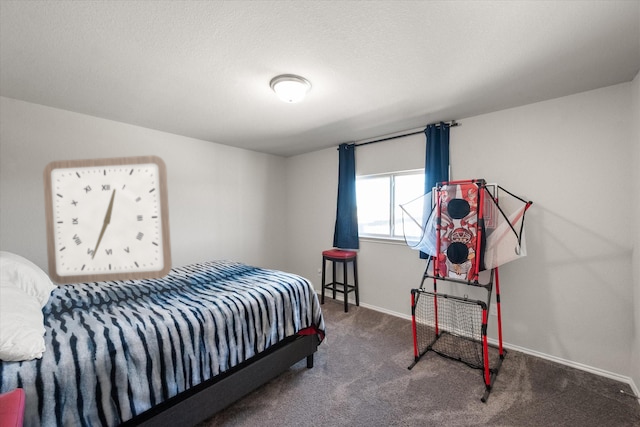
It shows {"hour": 12, "minute": 34}
